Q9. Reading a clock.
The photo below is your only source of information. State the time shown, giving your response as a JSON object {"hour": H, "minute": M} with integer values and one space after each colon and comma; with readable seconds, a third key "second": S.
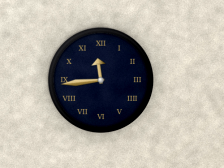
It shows {"hour": 11, "minute": 44}
